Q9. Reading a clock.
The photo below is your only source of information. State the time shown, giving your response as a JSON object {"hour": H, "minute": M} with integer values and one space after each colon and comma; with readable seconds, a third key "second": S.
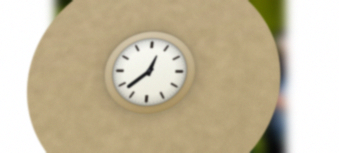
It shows {"hour": 12, "minute": 38}
